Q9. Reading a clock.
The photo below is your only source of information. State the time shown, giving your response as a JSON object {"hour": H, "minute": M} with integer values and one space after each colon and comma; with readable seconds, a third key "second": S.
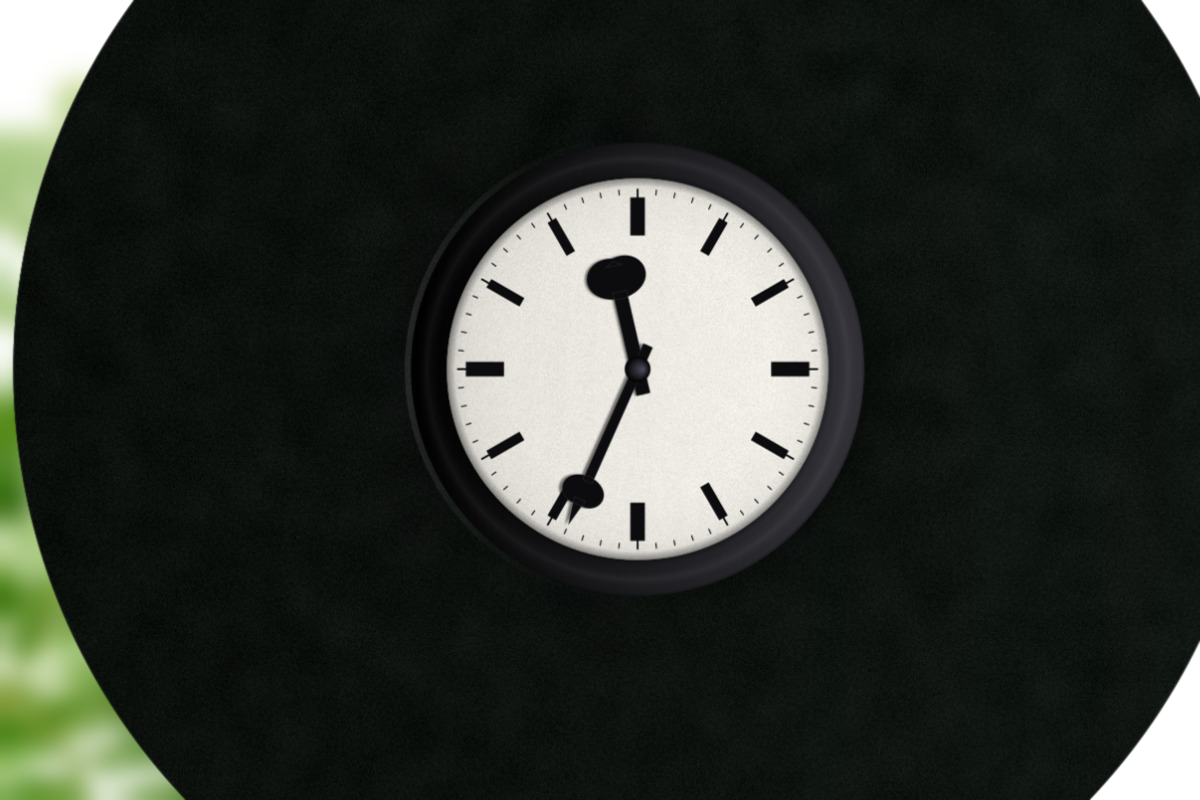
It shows {"hour": 11, "minute": 34}
